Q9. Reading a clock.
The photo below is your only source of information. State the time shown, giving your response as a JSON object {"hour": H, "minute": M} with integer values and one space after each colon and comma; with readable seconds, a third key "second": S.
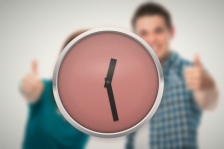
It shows {"hour": 12, "minute": 28}
